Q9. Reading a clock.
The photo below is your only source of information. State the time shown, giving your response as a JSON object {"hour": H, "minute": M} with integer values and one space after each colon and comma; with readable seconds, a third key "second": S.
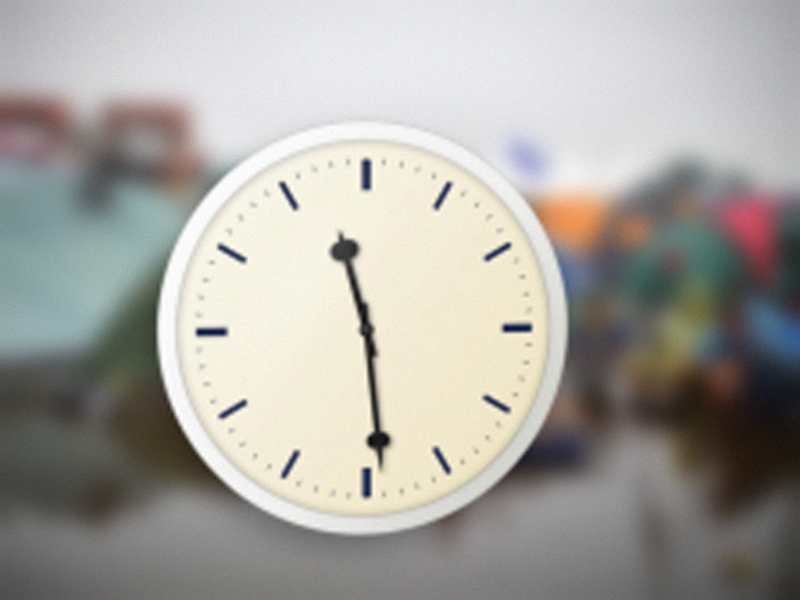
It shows {"hour": 11, "minute": 29}
